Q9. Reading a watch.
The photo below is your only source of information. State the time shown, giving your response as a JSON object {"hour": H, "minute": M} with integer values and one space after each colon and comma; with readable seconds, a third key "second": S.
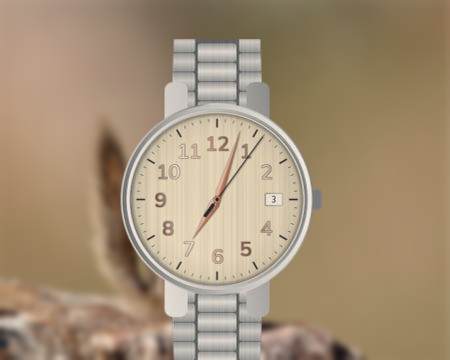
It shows {"hour": 7, "minute": 3, "second": 6}
